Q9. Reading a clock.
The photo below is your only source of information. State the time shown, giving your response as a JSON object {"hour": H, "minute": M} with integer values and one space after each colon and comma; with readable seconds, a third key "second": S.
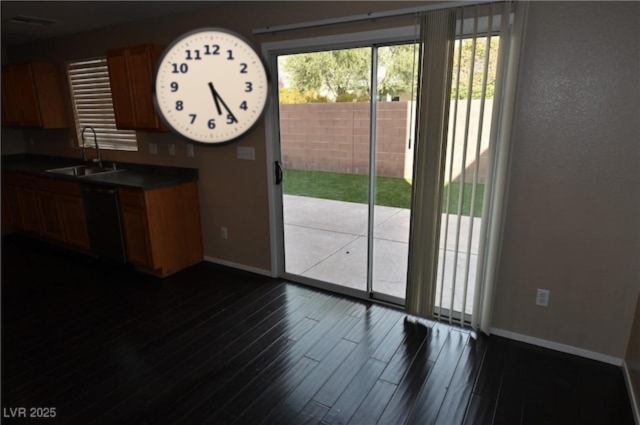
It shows {"hour": 5, "minute": 24}
